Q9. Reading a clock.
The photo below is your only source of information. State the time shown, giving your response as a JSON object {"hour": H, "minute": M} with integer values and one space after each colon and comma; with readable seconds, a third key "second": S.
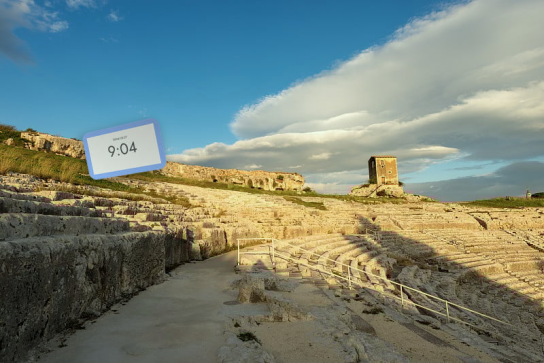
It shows {"hour": 9, "minute": 4}
